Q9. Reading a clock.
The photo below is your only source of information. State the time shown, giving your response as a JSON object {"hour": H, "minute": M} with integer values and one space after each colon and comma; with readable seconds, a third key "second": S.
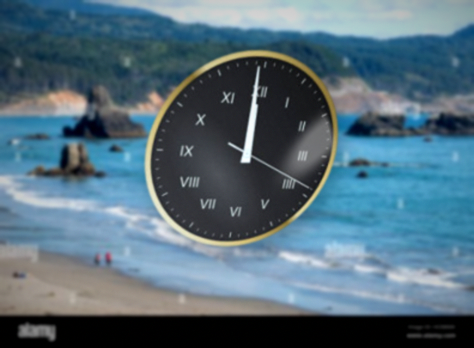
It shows {"hour": 11, "minute": 59, "second": 19}
